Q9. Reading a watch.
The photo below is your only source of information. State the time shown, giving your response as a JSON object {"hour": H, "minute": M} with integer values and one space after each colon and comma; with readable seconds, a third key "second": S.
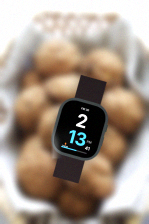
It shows {"hour": 2, "minute": 13}
